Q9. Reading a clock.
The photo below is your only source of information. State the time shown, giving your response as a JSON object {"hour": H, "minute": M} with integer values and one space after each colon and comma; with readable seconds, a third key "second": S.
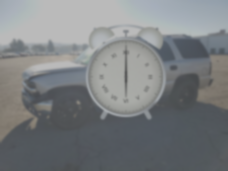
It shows {"hour": 6, "minute": 0}
